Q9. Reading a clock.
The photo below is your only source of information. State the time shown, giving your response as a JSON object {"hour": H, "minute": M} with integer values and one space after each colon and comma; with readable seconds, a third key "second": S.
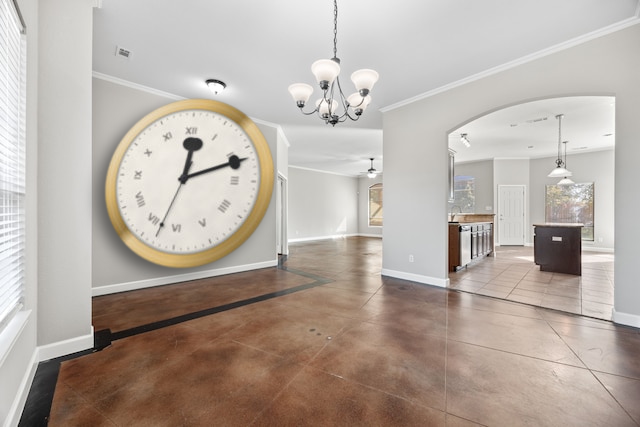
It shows {"hour": 12, "minute": 11, "second": 33}
